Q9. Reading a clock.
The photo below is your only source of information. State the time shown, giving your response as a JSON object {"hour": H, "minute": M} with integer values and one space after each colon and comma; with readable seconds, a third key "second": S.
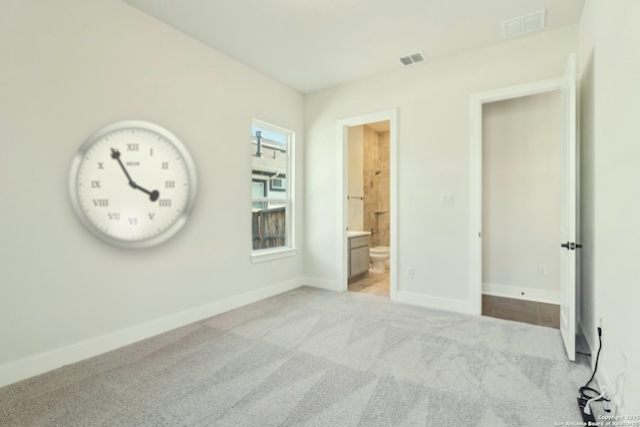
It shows {"hour": 3, "minute": 55}
